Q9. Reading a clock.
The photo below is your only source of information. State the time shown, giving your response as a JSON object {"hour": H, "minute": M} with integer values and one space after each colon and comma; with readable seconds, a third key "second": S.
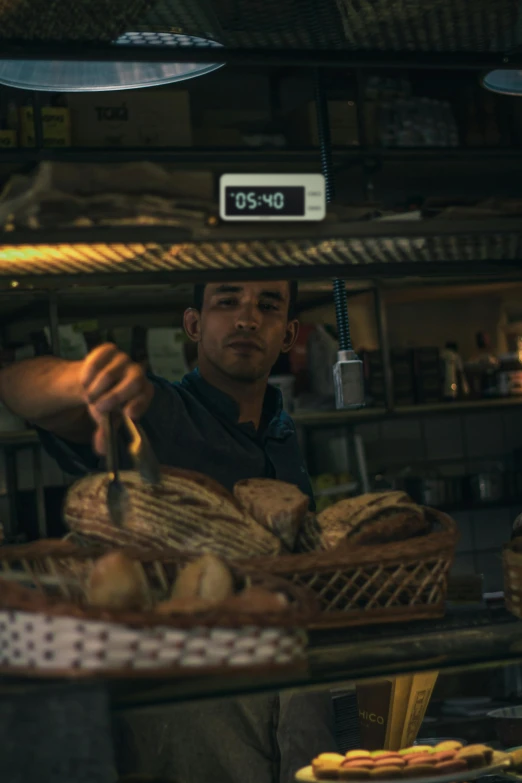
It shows {"hour": 5, "minute": 40}
